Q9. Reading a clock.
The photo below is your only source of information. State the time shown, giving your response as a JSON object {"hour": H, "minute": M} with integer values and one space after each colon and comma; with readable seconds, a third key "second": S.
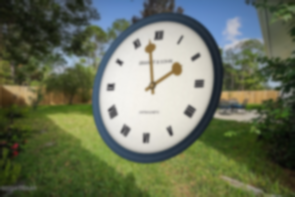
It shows {"hour": 1, "minute": 58}
